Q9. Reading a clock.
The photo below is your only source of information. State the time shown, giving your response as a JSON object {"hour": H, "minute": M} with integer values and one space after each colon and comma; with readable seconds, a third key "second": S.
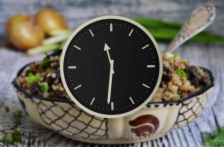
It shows {"hour": 11, "minute": 31}
